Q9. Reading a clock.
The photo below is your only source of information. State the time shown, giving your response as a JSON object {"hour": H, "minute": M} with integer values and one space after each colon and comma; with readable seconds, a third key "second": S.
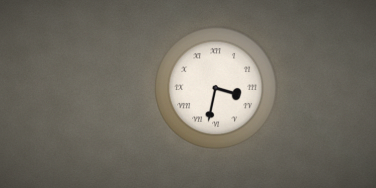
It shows {"hour": 3, "minute": 32}
